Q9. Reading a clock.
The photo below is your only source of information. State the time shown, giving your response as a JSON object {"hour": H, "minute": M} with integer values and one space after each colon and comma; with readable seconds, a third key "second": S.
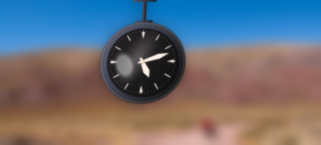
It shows {"hour": 5, "minute": 12}
